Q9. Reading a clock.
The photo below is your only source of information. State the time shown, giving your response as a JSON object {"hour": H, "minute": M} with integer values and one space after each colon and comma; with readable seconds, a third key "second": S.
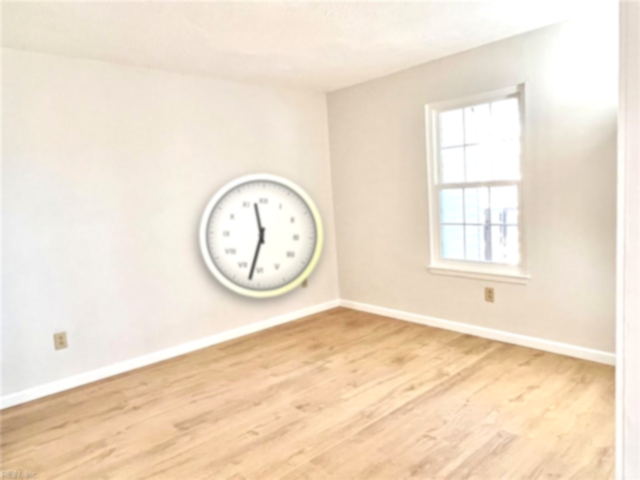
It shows {"hour": 11, "minute": 32}
